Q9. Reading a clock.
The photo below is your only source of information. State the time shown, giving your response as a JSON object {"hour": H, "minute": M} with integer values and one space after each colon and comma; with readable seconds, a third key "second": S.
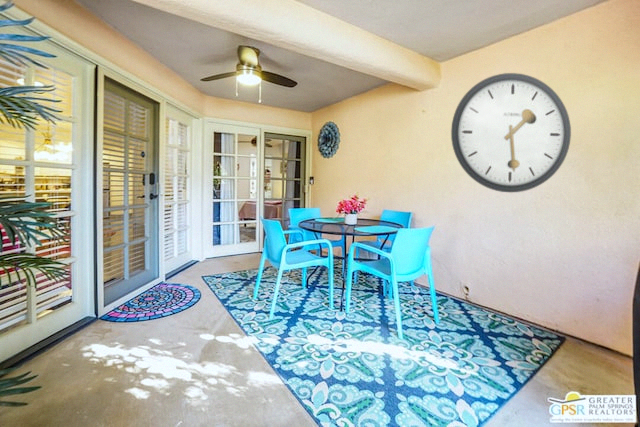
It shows {"hour": 1, "minute": 29}
